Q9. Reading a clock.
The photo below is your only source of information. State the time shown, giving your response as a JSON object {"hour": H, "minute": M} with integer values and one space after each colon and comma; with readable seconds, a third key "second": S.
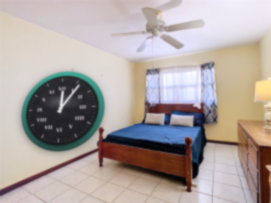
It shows {"hour": 12, "minute": 6}
